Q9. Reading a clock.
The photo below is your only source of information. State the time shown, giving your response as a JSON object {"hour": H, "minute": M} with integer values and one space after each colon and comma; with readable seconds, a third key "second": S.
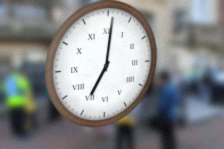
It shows {"hour": 7, "minute": 1}
